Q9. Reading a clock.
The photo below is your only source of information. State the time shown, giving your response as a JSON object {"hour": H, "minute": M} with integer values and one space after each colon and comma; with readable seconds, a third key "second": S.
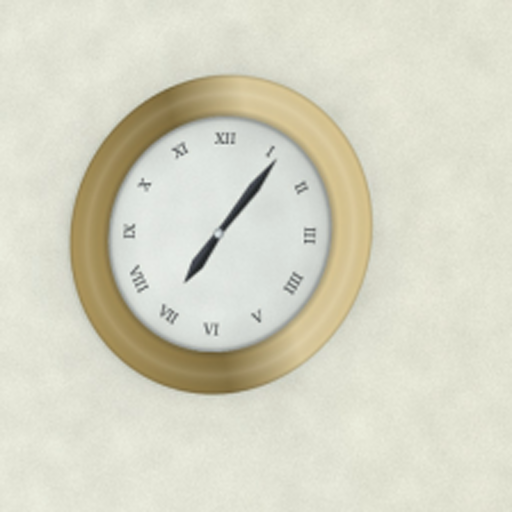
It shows {"hour": 7, "minute": 6}
